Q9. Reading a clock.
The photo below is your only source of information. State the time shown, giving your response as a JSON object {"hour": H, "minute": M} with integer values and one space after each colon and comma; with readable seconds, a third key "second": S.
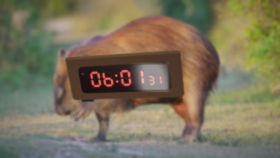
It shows {"hour": 6, "minute": 1, "second": 31}
